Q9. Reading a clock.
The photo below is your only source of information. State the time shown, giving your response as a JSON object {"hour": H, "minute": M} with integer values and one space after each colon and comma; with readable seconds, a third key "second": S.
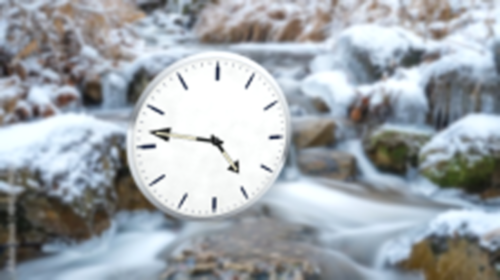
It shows {"hour": 4, "minute": 47}
